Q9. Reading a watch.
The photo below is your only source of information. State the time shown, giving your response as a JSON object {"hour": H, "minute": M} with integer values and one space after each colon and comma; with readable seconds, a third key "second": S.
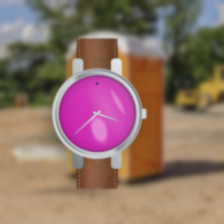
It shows {"hour": 3, "minute": 38}
